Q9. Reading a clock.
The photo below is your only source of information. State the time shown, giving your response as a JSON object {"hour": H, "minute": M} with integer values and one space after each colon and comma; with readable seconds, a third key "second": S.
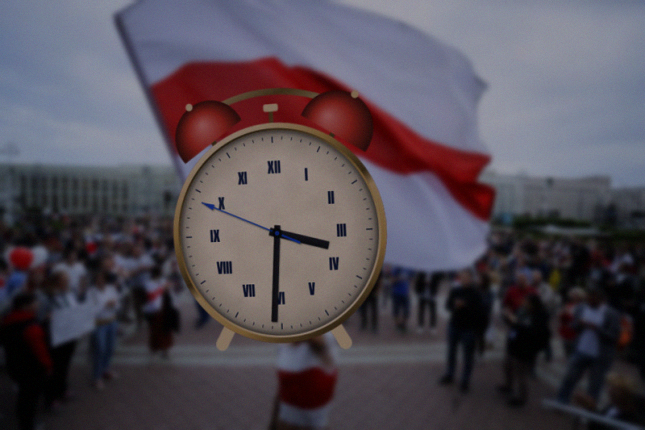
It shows {"hour": 3, "minute": 30, "second": 49}
